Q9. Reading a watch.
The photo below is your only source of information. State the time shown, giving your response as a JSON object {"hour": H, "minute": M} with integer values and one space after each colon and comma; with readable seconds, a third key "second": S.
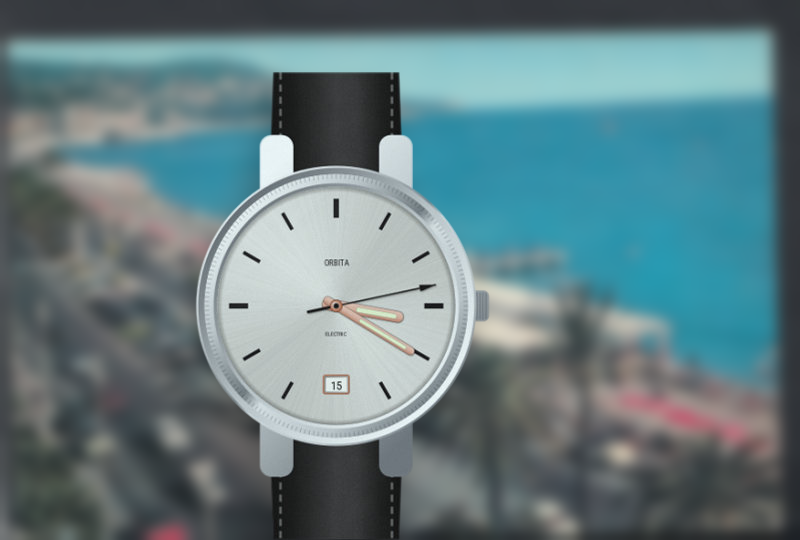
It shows {"hour": 3, "minute": 20, "second": 13}
